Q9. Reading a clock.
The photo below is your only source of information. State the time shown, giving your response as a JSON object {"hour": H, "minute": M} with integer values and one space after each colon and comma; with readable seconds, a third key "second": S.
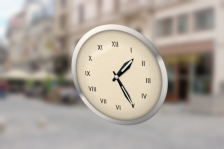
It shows {"hour": 1, "minute": 25}
